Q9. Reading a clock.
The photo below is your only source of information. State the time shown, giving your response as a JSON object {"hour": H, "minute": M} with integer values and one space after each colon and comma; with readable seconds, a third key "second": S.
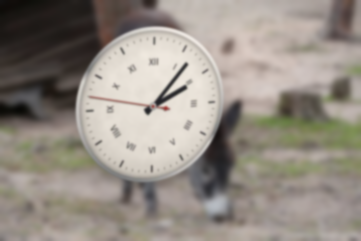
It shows {"hour": 2, "minute": 6, "second": 47}
